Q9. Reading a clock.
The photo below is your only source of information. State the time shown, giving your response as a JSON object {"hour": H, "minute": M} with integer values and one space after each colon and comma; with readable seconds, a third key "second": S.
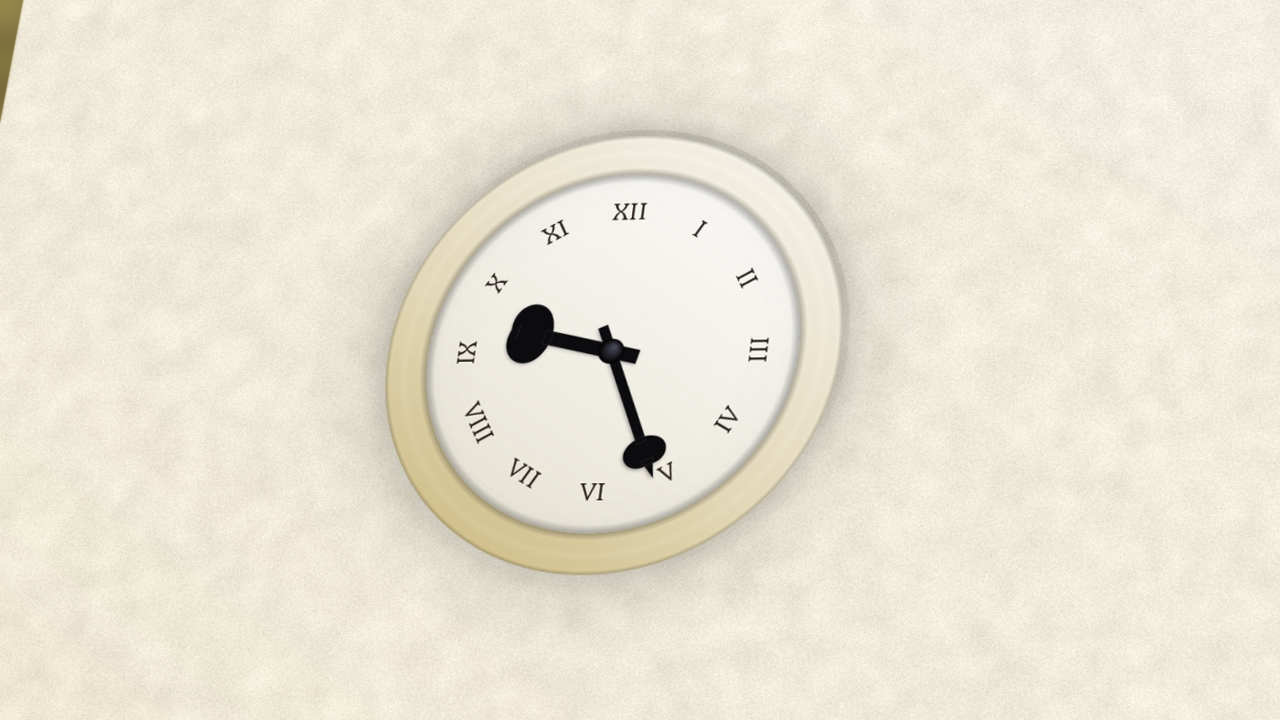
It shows {"hour": 9, "minute": 26}
